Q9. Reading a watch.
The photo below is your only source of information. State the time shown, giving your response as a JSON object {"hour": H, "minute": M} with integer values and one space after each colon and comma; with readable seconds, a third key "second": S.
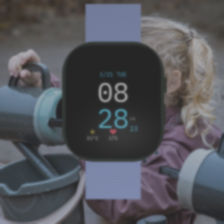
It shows {"hour": 8, "minute": 28}
